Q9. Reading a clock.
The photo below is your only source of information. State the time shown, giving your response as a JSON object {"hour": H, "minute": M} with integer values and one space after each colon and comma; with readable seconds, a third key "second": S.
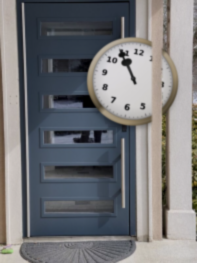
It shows {"hour": 10, "minute": 54}
